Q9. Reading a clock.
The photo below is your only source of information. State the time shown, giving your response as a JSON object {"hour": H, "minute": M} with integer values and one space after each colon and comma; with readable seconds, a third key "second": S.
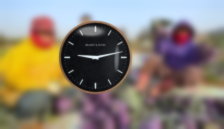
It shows {"hour": 9, "minute": 13}
